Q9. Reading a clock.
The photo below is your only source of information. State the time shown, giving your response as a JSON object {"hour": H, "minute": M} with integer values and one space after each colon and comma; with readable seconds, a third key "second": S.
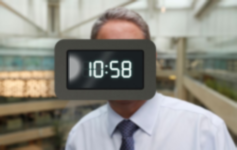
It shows {"hour": 10, "minute": 58}
